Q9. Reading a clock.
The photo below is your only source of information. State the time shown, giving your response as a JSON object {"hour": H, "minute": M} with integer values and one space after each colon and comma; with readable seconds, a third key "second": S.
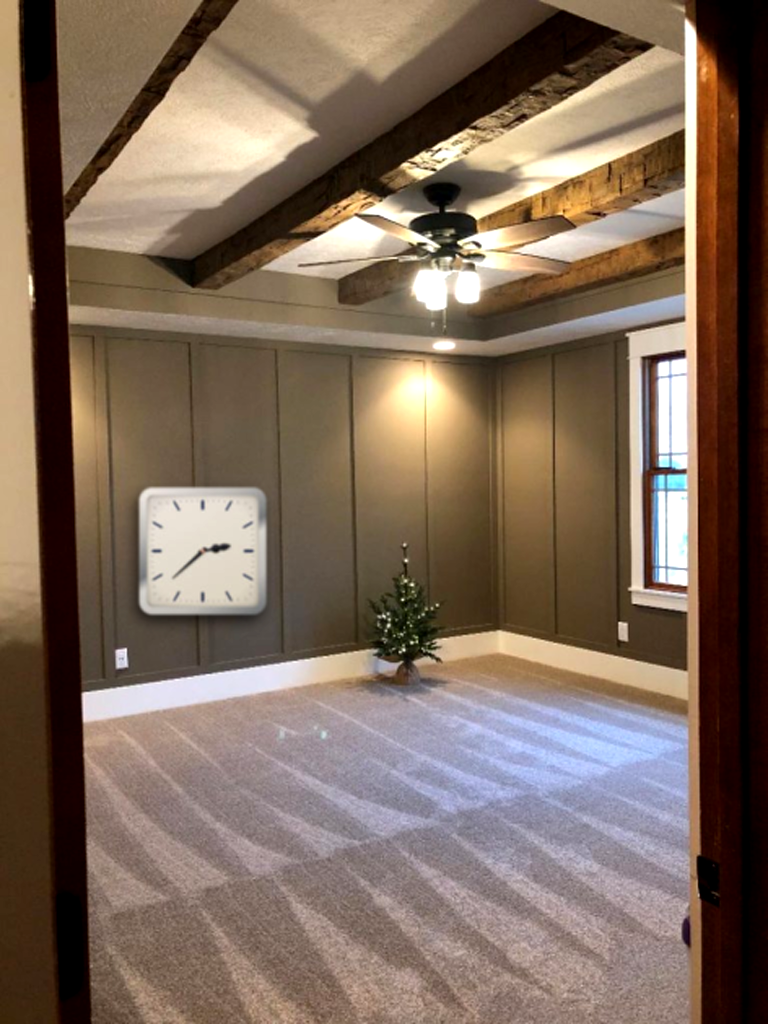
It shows {"hour": 2, "minute": 38}
